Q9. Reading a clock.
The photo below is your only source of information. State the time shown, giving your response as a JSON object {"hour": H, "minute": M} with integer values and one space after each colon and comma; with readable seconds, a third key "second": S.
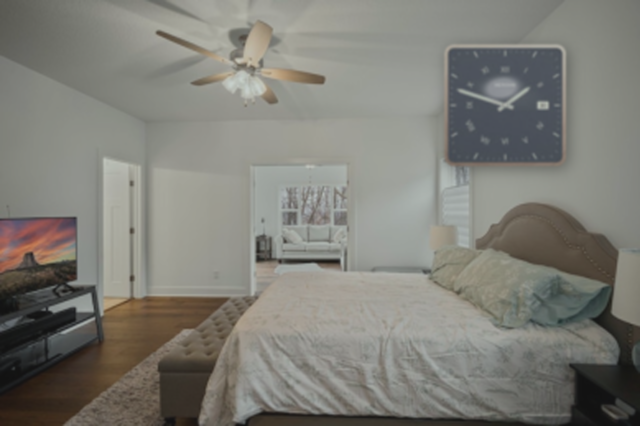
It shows {"hour": 1, "minute": 48}
